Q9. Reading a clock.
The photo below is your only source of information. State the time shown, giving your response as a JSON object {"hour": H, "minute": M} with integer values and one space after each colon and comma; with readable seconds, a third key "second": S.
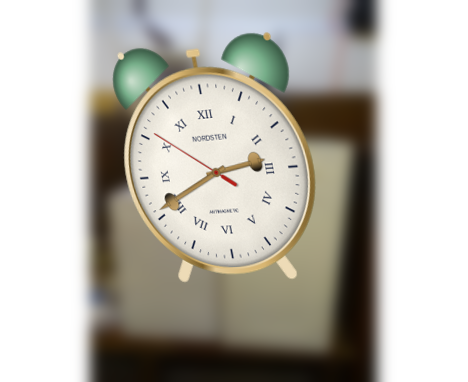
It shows {"hour": 2, "minute": 40, "second": 51}
